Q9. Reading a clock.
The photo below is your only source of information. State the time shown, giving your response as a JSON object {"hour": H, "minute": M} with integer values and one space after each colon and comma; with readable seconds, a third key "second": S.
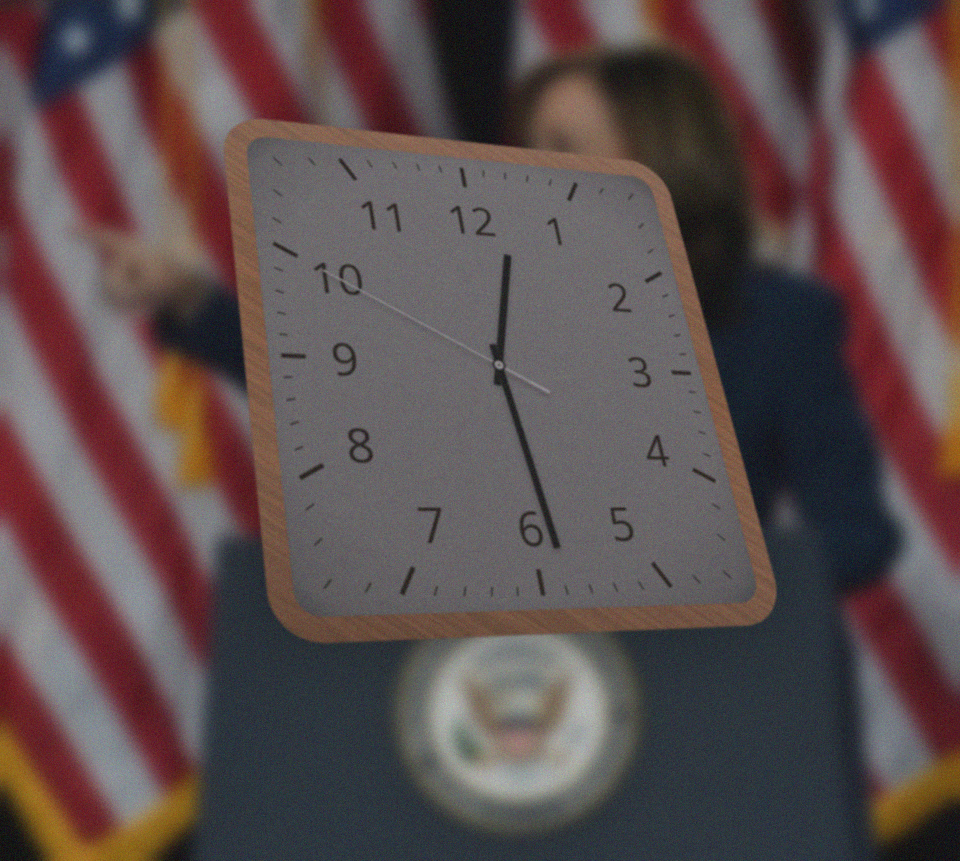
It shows {"hour": 12, "minute": 28, "second": 50}
